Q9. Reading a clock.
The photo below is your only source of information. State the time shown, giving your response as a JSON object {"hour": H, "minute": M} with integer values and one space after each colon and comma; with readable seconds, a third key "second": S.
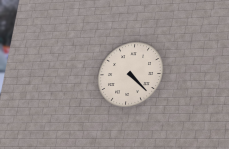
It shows {"hour": 4, "minute": 22}
